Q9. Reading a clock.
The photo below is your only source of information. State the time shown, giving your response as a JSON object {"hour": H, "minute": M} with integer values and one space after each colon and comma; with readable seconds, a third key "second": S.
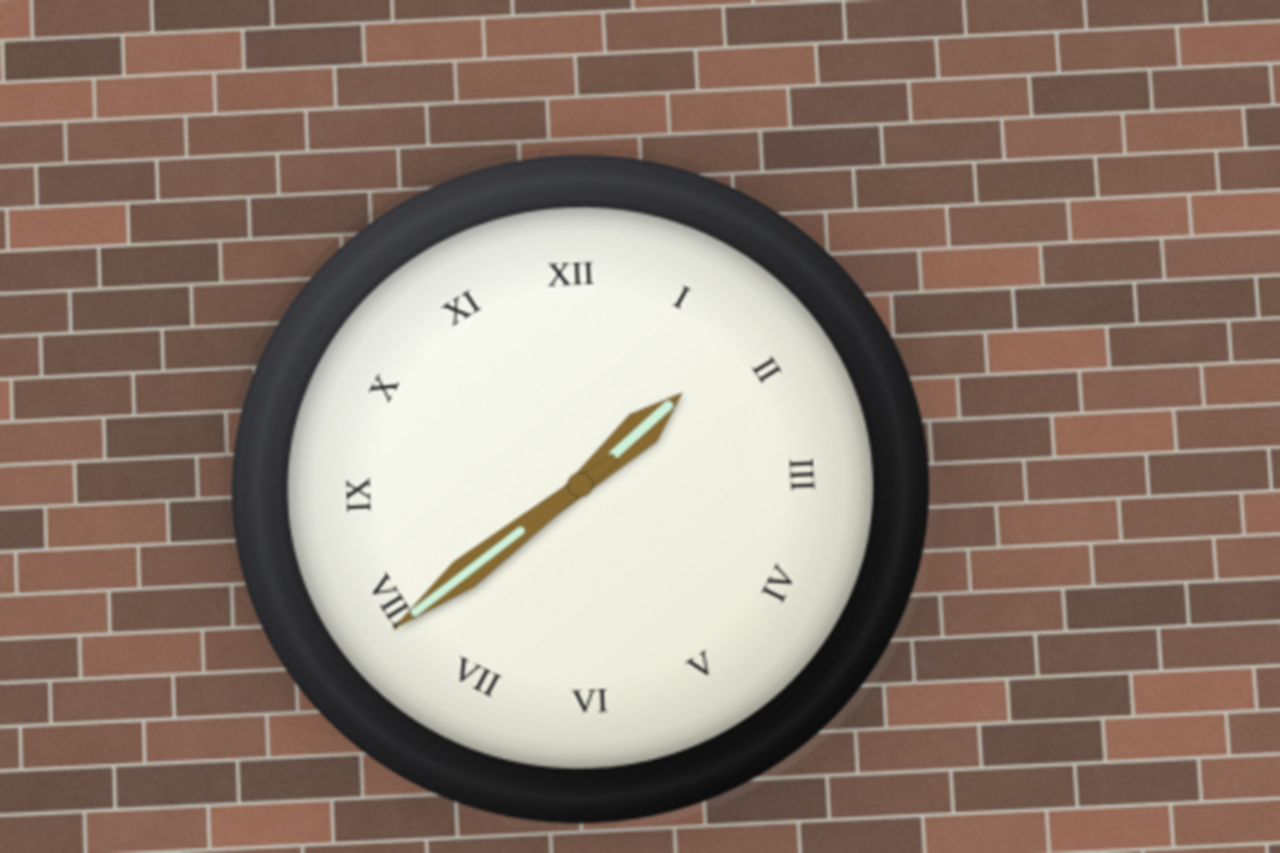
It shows {"hour": 1, "minute": 39}
